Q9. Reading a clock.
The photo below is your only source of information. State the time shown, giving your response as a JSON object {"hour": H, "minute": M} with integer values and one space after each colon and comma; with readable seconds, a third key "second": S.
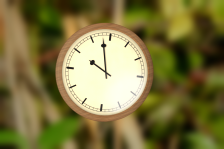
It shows {"hour": 9, "minute": 58}
